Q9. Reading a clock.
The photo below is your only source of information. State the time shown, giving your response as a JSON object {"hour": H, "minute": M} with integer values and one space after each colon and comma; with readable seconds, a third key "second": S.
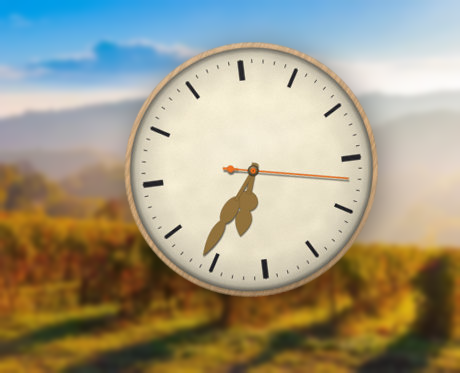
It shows {"hour": 6, "minute": 36, "second": 17}
